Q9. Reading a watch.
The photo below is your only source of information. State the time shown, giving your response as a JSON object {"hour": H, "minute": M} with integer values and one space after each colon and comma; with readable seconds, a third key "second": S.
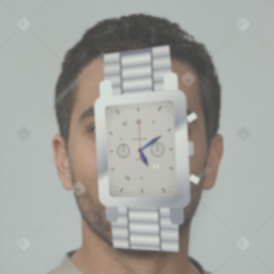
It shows {"hour": 5, "minute": 10}
